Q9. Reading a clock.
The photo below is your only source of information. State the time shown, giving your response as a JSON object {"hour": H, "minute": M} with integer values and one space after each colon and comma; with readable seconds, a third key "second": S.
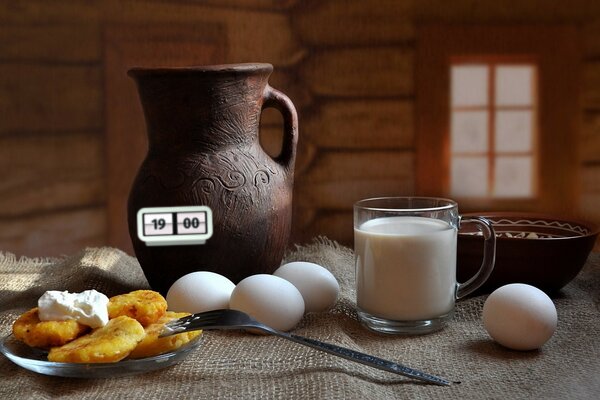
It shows {"hour": 19, "minute": 0}
